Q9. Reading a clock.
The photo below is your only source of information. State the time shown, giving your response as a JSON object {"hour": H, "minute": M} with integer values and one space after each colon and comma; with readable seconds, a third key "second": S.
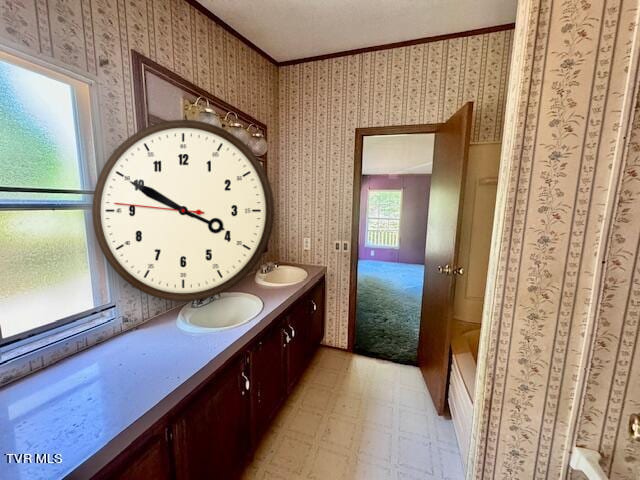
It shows {"hour": 3, "minute": 49, "second": 46}
